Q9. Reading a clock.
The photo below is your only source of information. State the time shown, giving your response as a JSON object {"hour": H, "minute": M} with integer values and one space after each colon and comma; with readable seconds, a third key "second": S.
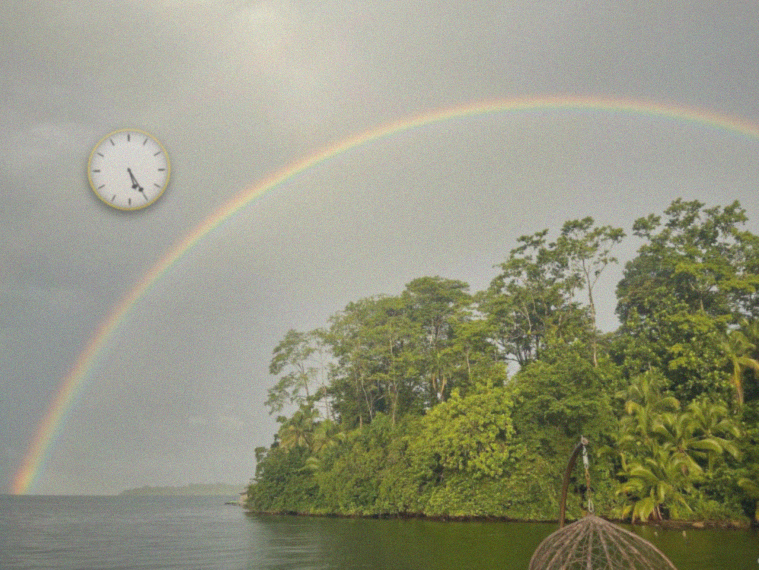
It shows {"hour": 5, "minute": 25}
